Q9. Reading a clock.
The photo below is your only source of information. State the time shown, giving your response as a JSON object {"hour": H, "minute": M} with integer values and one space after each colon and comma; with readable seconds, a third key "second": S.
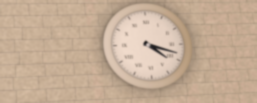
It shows {"hour": 4, "minute": 18}
